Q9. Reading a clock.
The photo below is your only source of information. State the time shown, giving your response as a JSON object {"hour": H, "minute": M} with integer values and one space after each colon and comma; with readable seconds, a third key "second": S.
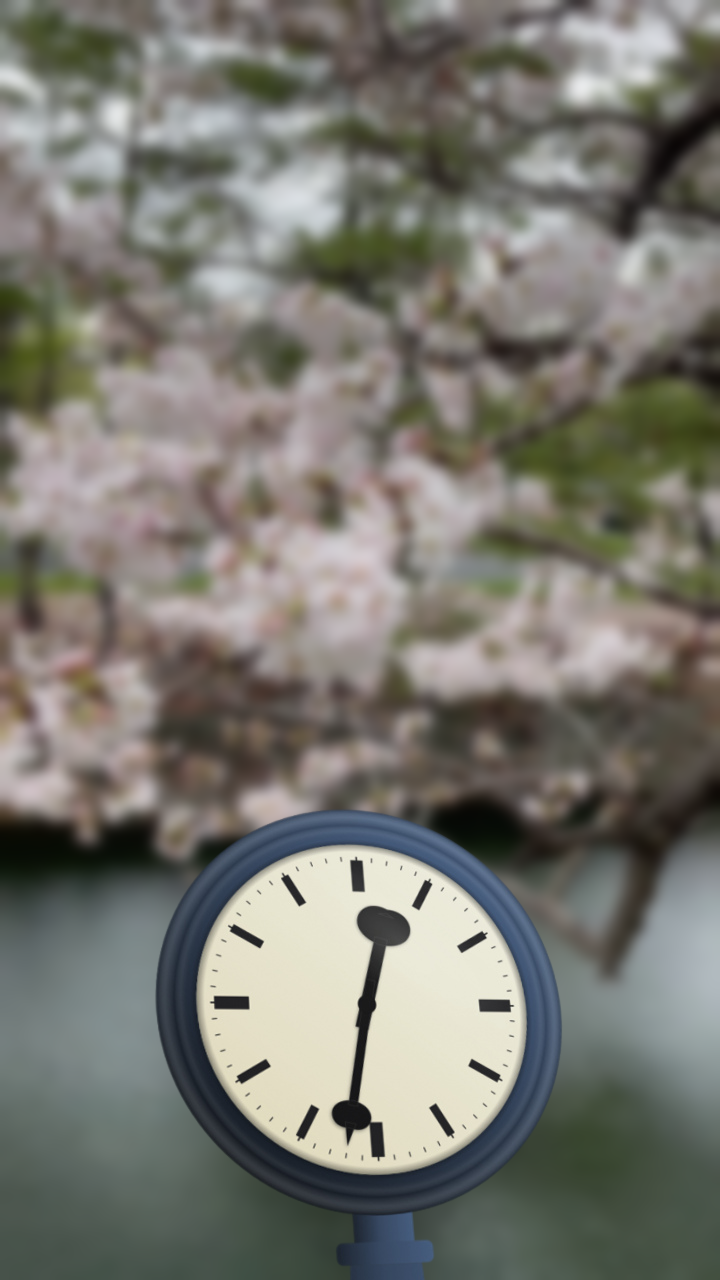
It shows {"hour": 12, "minute": 32}
